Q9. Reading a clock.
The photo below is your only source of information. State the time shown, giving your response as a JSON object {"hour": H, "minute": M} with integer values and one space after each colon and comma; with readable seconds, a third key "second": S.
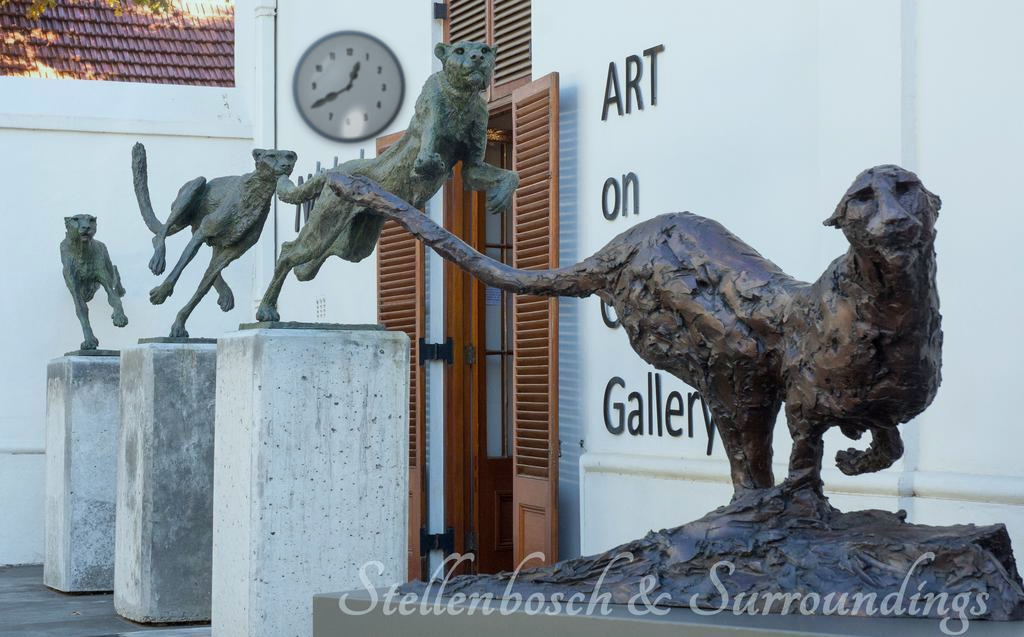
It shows {"hour": 12, "minute": 40}
